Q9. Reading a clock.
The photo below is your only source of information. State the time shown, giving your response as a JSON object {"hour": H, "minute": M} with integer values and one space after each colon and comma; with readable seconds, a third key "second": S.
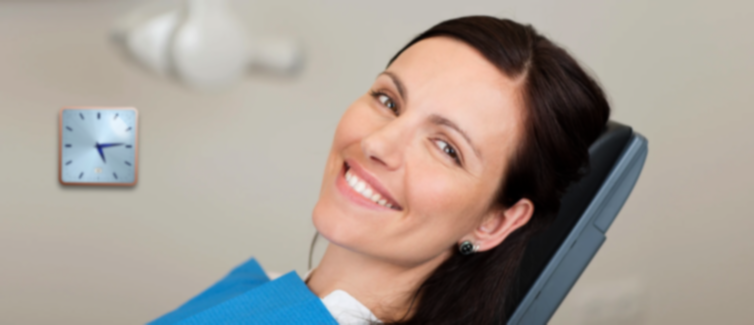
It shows {"hour": 5, "minute": 14}
